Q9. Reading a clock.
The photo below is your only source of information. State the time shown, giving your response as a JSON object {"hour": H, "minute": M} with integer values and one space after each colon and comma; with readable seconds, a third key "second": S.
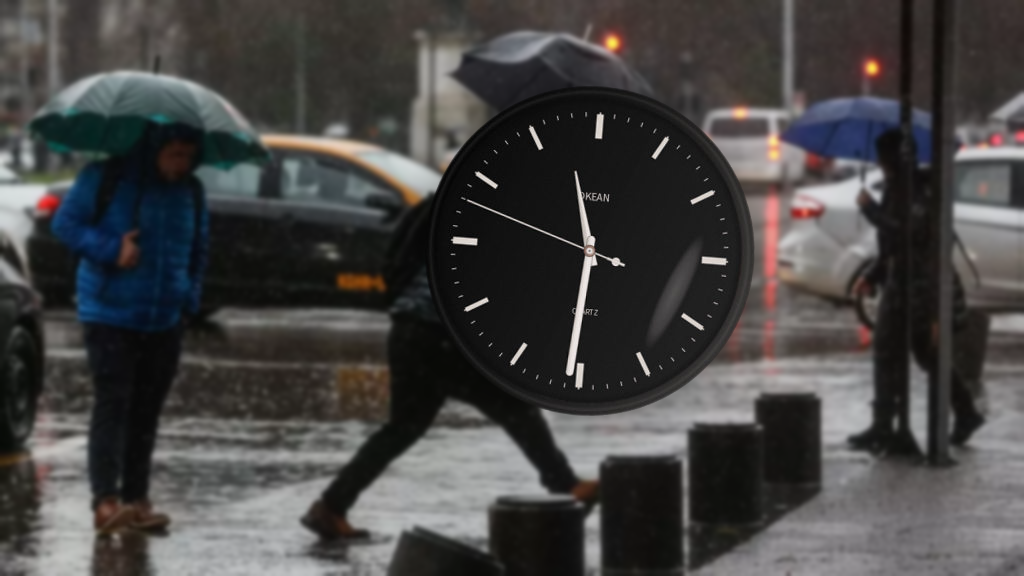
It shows {"hour": 11, "minute": 30, "second": 48}
